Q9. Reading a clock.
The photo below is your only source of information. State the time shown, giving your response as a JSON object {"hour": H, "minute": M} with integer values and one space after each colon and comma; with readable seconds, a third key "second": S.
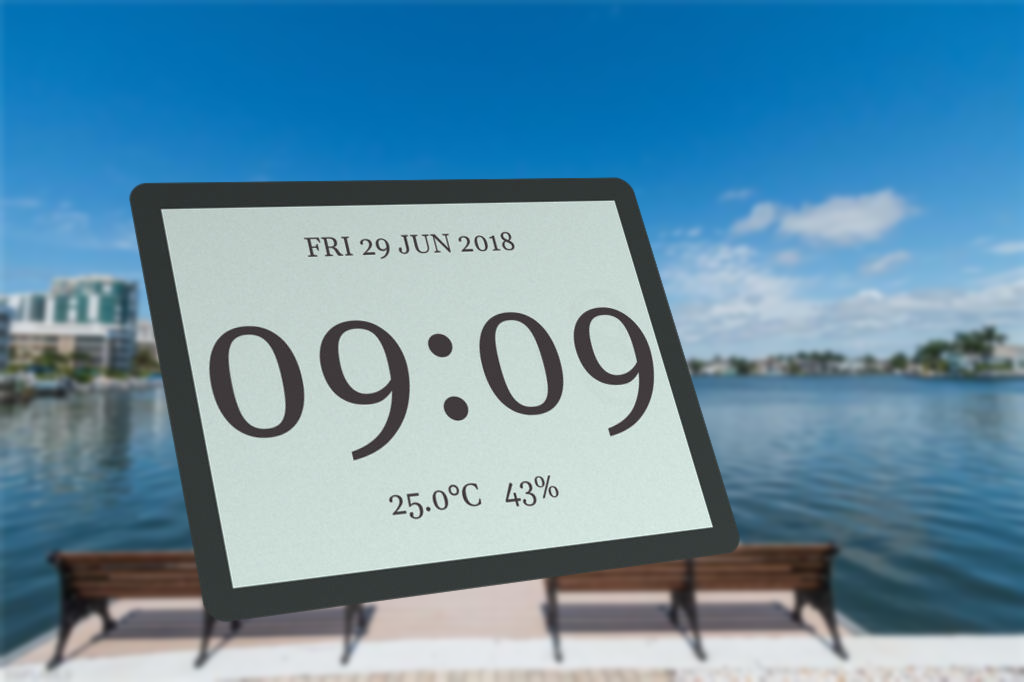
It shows {"hour": 9, "minute": 9}
